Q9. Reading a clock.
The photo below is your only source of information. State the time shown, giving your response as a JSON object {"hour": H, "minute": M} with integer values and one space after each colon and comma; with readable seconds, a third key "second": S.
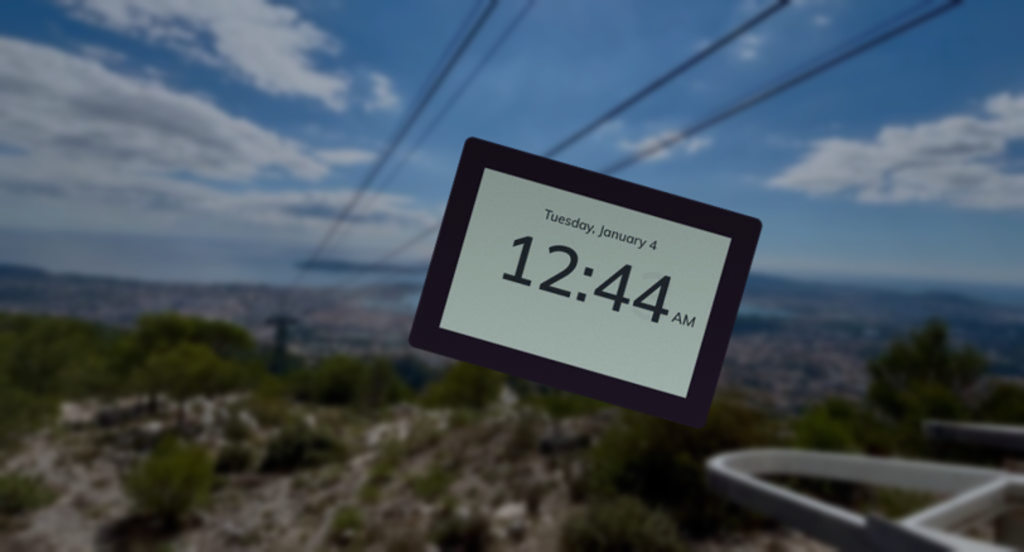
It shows {"hour": 12, "minute": 44}
